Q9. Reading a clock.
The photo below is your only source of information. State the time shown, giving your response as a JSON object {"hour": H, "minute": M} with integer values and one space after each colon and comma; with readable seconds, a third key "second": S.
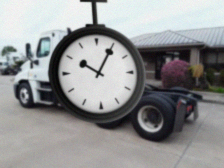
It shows {"hour": 10, "minute": 5}
